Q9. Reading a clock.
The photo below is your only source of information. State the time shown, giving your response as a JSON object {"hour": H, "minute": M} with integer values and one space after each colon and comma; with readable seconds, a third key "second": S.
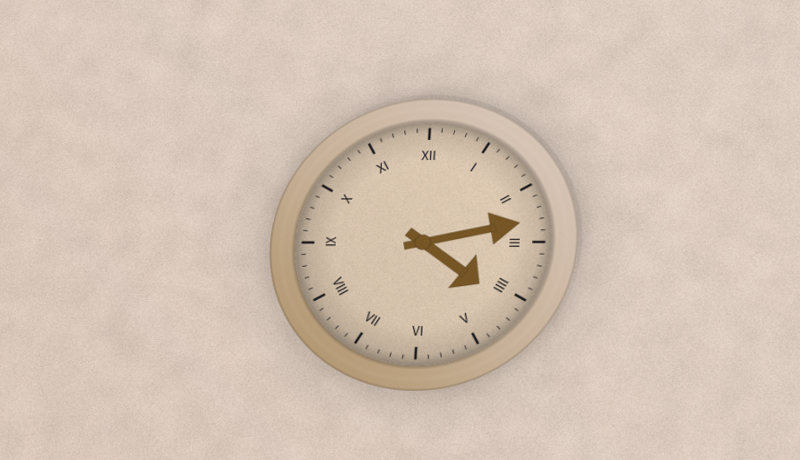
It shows {"hour": 4, "minute": 13}
